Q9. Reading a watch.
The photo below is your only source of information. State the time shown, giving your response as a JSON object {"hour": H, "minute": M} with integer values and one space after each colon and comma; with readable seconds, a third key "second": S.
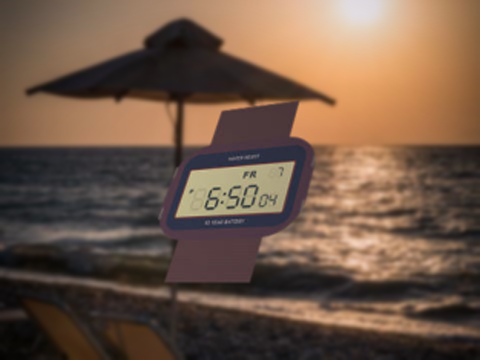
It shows {"hour": 6, "minute": 50, "second": 4}
